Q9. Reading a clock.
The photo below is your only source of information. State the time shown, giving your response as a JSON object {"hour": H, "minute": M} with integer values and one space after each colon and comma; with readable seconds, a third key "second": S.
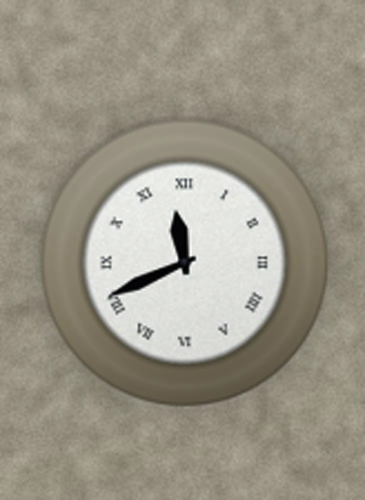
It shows {"hour": 11, "minute": 41}
